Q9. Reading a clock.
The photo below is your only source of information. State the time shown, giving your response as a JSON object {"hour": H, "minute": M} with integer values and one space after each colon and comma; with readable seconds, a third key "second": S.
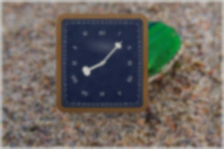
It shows {"hour": 8, "minute": 7}
